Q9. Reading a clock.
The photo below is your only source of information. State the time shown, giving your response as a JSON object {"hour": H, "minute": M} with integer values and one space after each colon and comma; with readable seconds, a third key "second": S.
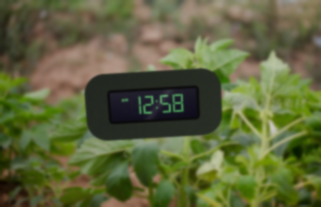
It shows {"hour": 12, "minute": 58}
